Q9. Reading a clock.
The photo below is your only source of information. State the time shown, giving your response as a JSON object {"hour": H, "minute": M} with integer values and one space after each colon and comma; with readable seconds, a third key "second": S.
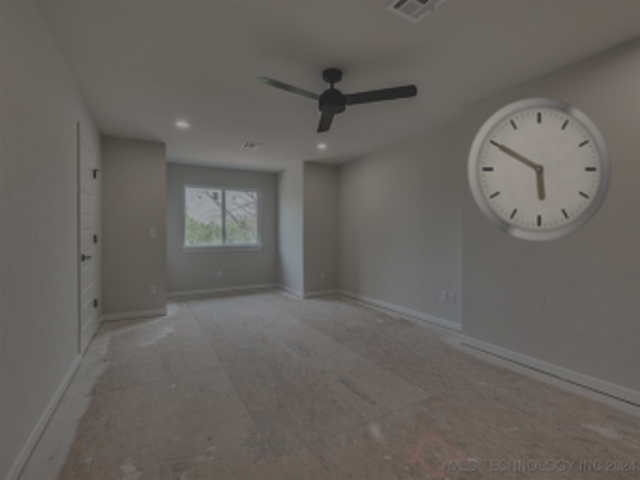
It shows {"hour": 5, "minute": 50}
